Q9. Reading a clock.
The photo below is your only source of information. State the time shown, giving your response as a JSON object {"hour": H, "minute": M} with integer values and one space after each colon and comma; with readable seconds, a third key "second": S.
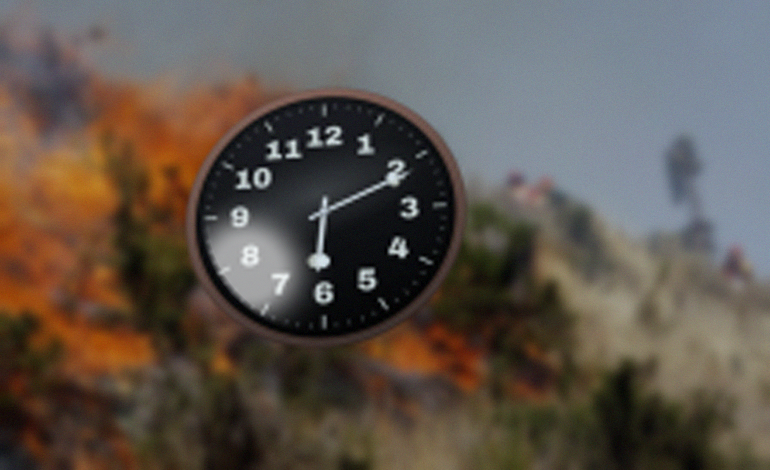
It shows {"hour": 6, "minute": 11}
